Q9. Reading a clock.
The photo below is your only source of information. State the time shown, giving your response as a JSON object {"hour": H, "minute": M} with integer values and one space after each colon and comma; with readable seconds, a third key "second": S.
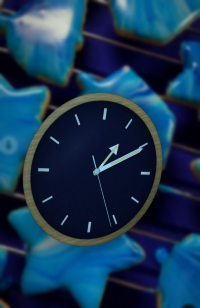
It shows {"hour": 1, "minute": 10, "second": 26}
